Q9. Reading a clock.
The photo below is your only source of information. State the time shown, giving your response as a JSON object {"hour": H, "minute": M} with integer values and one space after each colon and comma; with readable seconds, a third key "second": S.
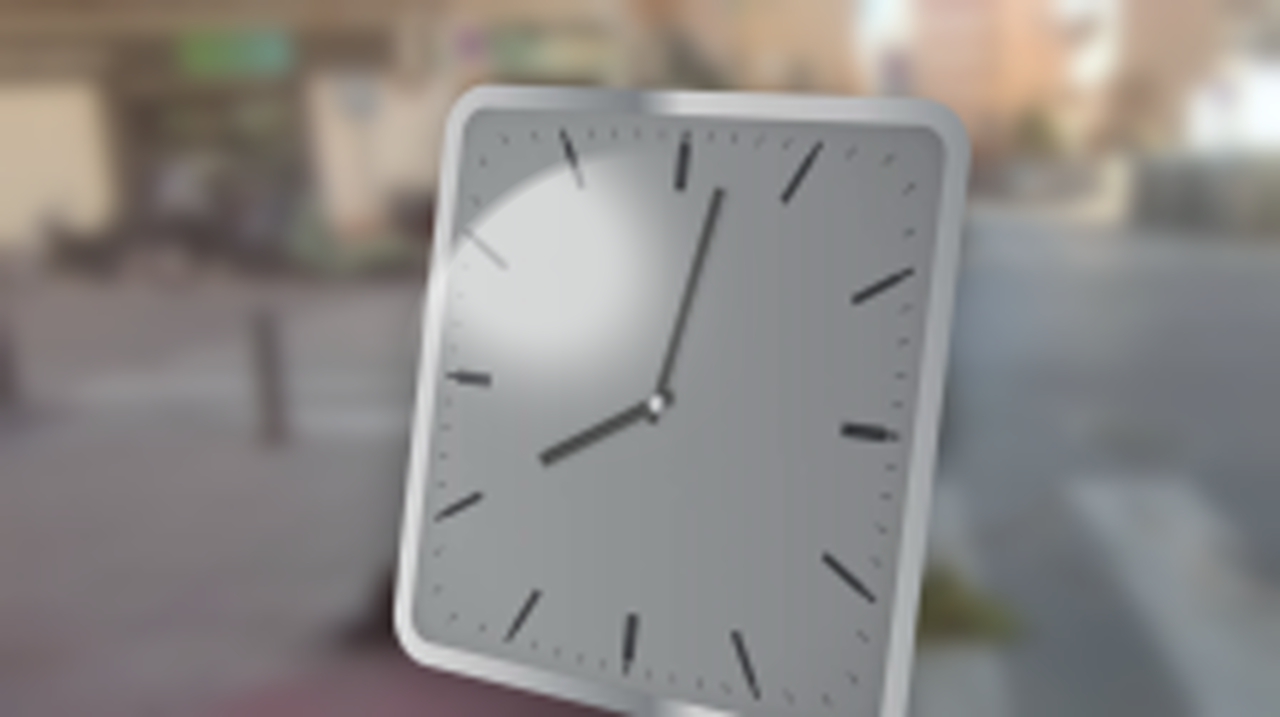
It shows {"hour": 8, "minute": 2}
